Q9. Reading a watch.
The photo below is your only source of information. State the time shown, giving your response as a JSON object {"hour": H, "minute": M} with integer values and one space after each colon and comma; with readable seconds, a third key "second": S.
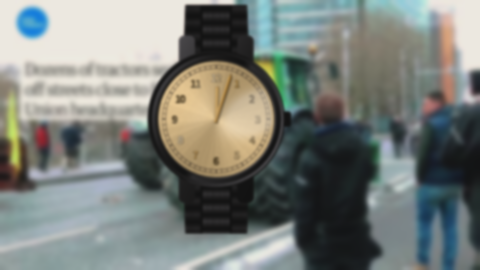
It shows {"hour": 12, "minute": 3}
